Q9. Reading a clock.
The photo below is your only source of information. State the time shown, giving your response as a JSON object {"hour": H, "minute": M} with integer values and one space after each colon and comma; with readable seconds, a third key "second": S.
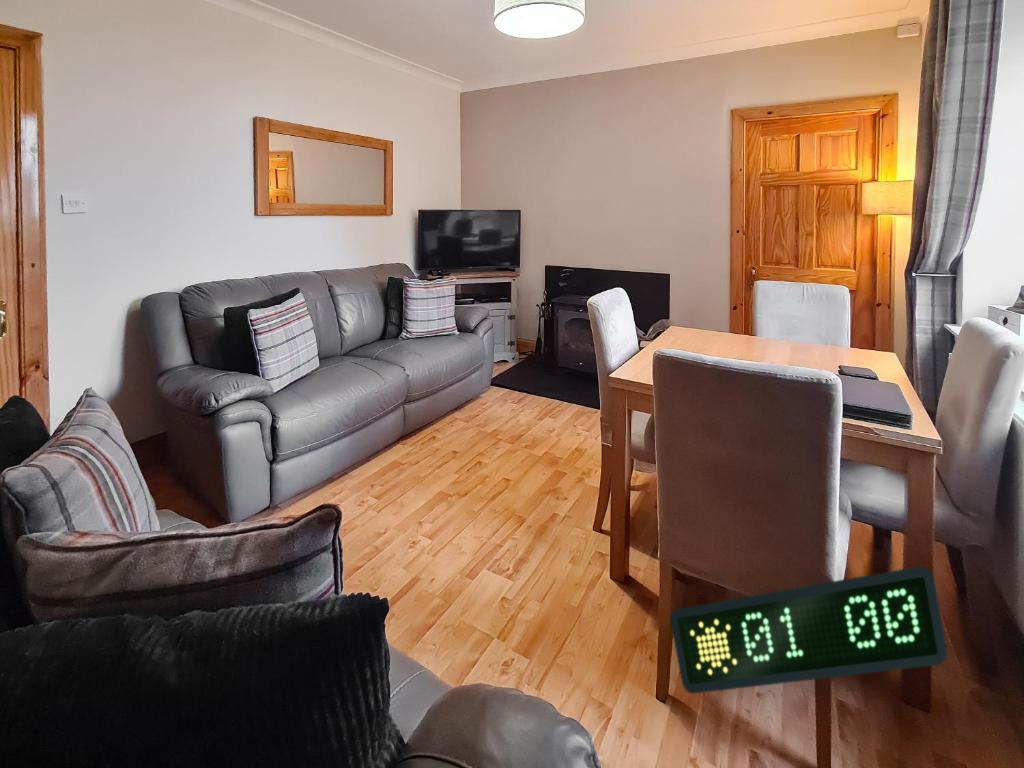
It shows {"hour": 1, "minute": 0}
